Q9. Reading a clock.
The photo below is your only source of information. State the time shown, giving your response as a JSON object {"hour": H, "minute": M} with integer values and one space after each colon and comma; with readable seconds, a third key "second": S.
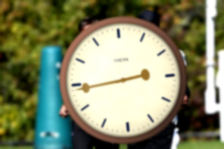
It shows {"hour": 2, "minute": 44}
